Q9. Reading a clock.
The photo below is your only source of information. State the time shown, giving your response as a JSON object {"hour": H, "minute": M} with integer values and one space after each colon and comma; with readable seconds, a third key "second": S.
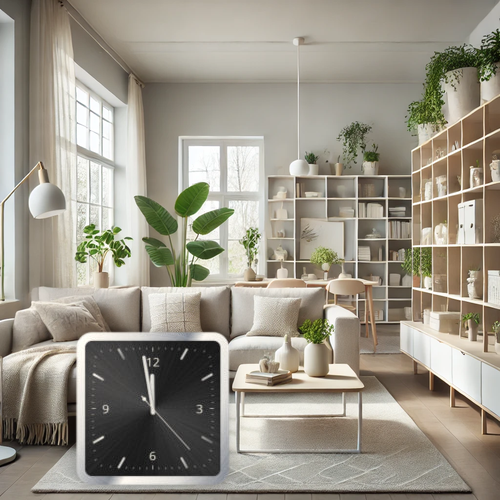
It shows {"hour": 11, "minute": 58, "second": 23}
